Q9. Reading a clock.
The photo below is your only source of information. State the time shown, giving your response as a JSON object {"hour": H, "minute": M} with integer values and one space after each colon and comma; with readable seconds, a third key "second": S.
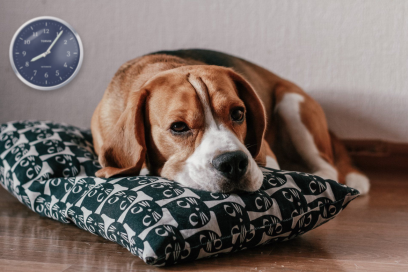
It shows {"hour": 8, "minute": 6}
